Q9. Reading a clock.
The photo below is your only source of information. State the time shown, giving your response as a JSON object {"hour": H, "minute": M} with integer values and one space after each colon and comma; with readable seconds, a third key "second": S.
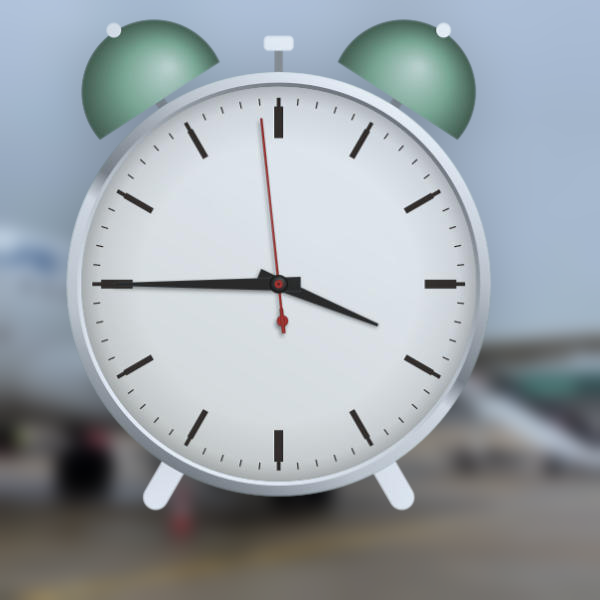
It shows {"hour": 3, "minute": 44, "second": 59}
